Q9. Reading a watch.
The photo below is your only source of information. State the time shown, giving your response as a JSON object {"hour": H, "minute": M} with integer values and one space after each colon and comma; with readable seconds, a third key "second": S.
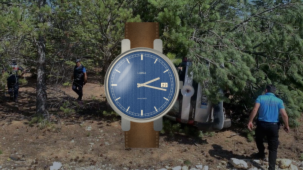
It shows {"hour": 2, "minute": 17}
